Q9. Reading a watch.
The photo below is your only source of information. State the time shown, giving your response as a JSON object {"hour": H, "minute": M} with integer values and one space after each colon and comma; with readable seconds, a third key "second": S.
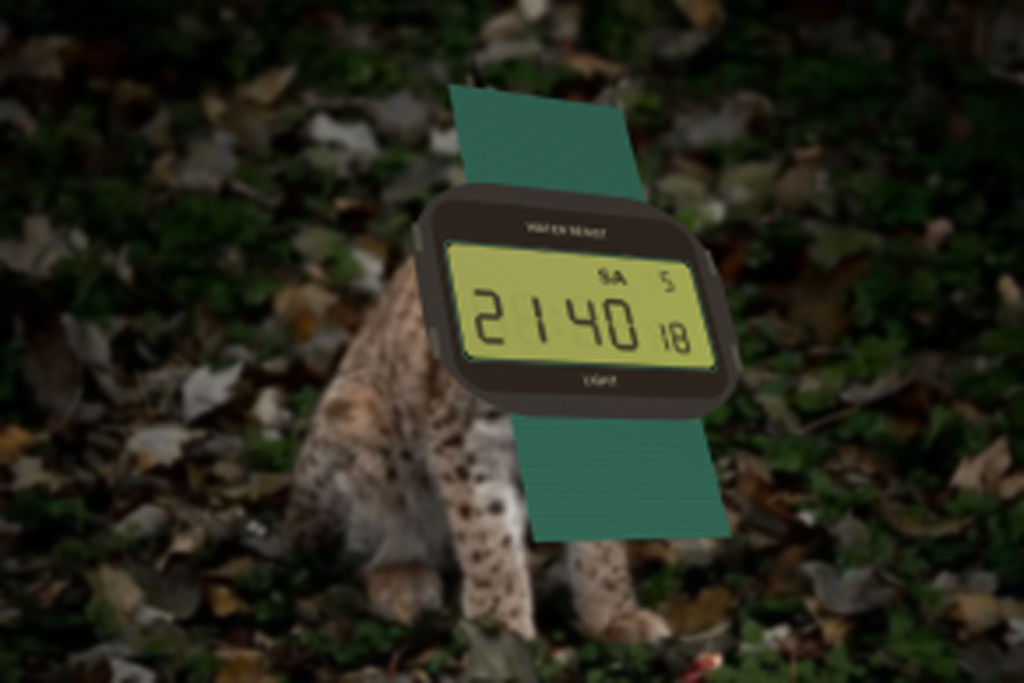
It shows {"hour": 21, "minute": 40, "second": 18}
